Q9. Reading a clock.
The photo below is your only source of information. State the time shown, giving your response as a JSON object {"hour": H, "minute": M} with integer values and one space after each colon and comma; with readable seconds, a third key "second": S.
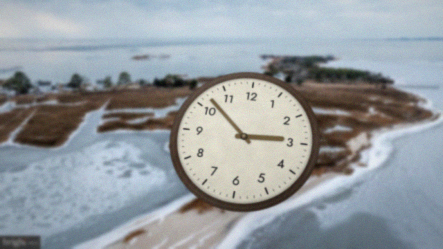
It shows {"hour": 2, "minute": 52}
